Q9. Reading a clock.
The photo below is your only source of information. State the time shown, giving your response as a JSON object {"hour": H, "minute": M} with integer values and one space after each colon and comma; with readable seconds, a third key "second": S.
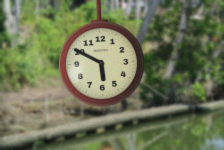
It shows {"hour": 5, "minute": 50}
